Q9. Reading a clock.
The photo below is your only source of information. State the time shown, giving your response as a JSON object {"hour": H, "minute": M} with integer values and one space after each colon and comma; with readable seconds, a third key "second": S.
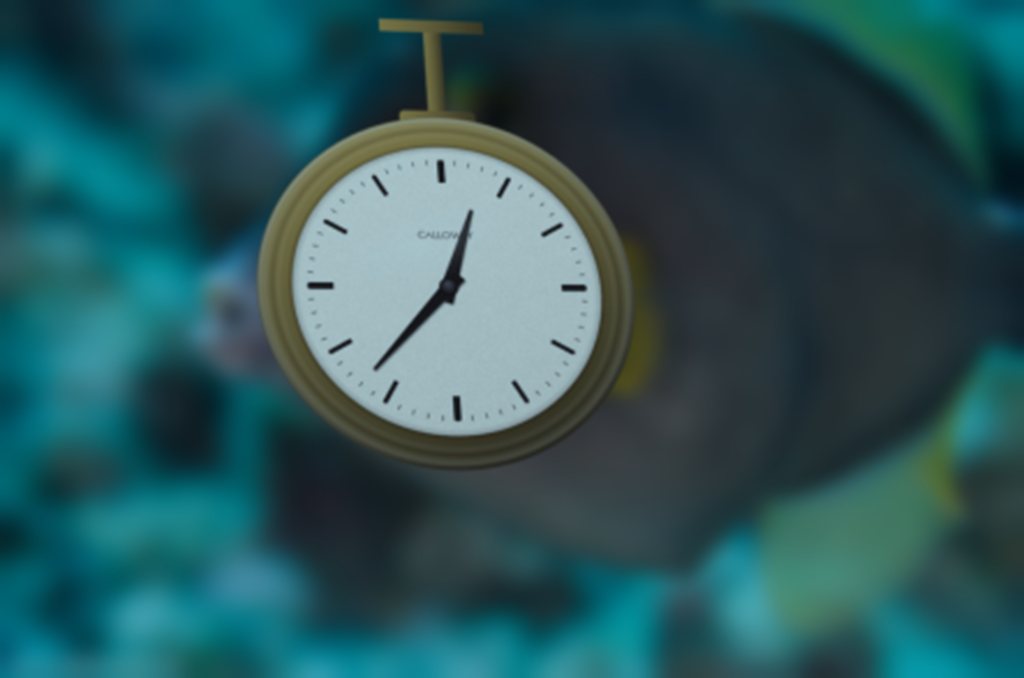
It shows {"hour": 12, "minute": 37}
